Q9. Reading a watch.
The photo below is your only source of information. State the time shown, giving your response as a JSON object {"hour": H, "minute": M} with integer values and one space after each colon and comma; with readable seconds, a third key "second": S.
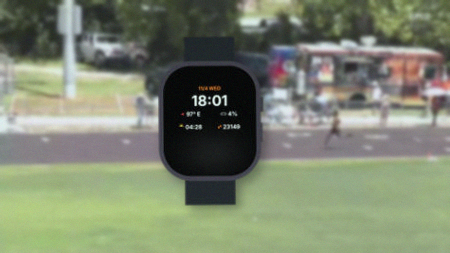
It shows {"hour": 18, "minute": 1}
